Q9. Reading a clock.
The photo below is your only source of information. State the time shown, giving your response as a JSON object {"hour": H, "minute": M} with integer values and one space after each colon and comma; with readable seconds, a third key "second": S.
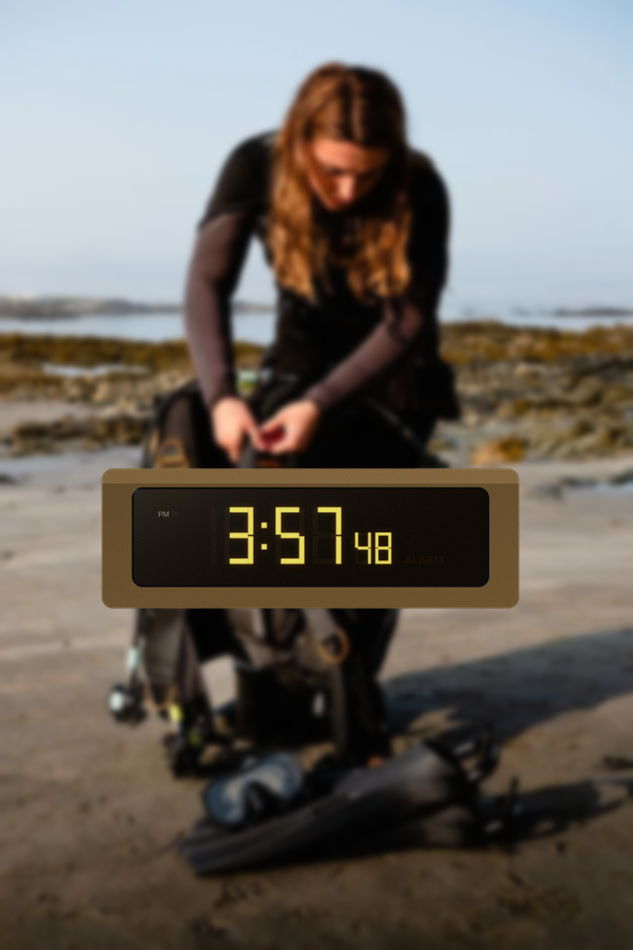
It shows {"hour": 3, "minute": 57, "second": 48}
